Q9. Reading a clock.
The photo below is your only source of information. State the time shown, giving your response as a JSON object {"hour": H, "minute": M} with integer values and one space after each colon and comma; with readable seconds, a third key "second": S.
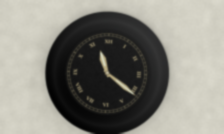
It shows {"hour": 11, "minute": 21}
